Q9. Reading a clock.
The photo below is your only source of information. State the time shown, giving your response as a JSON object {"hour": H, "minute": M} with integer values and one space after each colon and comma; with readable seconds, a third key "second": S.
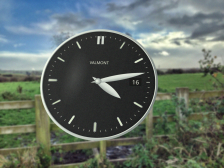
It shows {"hour": 4, "minute": 13}
